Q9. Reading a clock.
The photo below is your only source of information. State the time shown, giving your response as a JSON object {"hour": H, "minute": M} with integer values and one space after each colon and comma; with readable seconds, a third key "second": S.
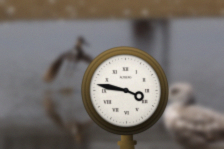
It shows {"hour": 3, "minute": 47}
